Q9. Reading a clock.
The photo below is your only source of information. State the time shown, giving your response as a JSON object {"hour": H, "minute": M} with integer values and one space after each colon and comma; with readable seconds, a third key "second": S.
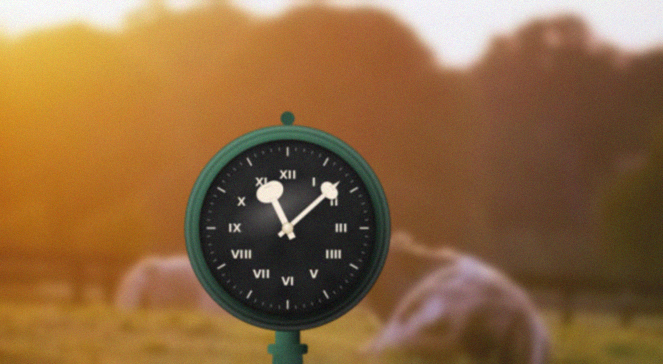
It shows {"hour": 11, "minute": 8}
